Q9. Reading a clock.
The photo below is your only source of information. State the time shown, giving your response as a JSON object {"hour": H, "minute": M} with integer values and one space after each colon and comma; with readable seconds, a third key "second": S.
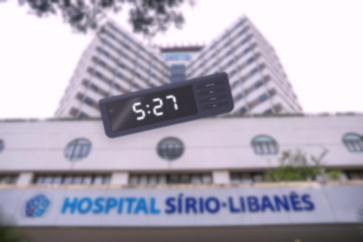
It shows {"hour": 5, "minute": 27}
